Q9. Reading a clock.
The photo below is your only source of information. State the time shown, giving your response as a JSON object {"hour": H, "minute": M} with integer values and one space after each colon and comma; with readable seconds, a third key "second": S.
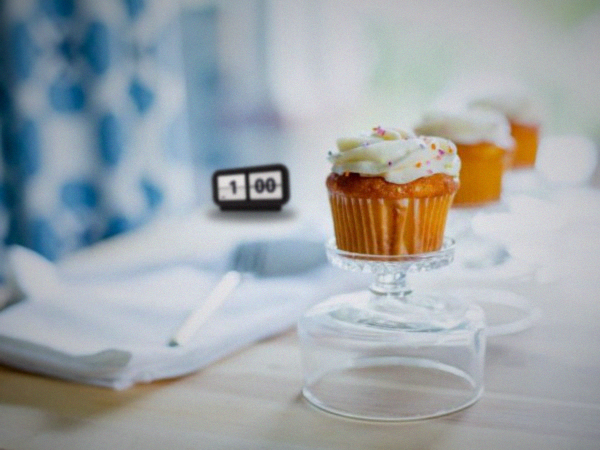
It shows {"hour": 1, "minute": 0}
